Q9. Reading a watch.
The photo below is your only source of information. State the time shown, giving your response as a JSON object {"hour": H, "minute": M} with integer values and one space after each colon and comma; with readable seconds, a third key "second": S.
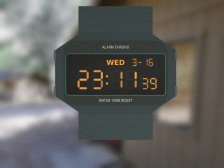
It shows {"hour": 23, "minute": 11, "second": 39}
